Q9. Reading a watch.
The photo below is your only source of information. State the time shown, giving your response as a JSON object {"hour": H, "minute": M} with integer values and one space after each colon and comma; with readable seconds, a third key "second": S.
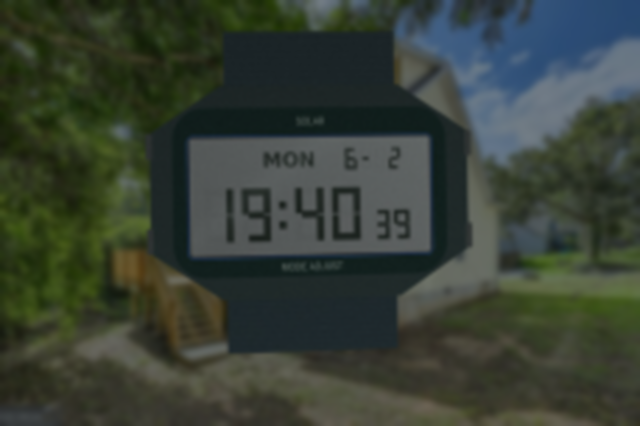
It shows {"hour": 19, "minute": 40, "second": 39}
